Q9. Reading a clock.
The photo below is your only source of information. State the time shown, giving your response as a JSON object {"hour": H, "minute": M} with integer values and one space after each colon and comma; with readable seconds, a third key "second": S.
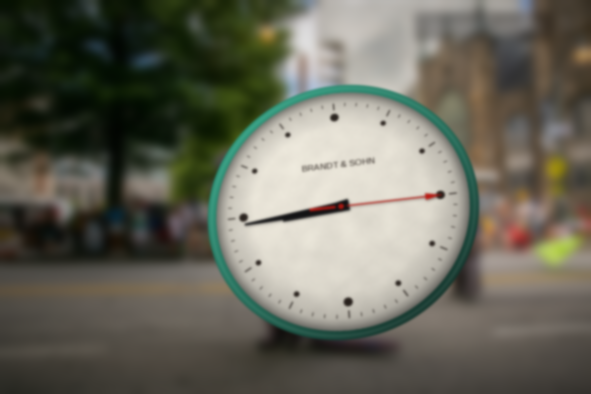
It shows {"hour": 8, "minute": 44, "second": 15}
